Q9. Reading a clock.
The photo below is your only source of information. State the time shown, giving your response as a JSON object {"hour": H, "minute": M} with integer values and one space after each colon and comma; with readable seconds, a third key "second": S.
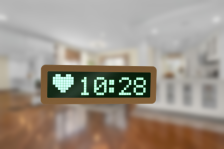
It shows {"hour": 10, "minute": 28}
